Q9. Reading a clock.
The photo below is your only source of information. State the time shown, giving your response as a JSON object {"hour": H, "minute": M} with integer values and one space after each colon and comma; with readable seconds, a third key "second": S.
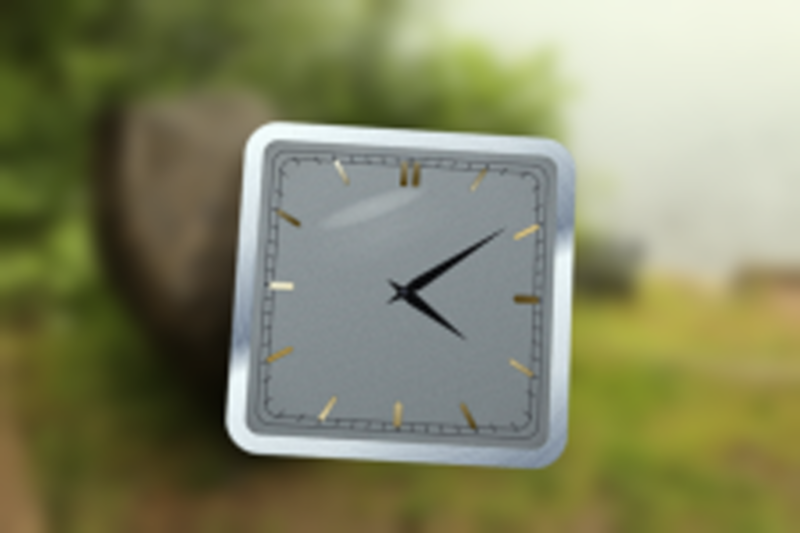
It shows {"hour": 4, "minute": 9}
